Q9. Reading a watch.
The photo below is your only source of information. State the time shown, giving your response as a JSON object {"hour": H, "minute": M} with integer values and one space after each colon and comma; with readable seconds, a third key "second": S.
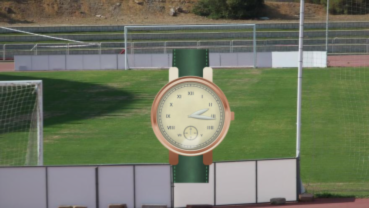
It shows {"hour": 2, "minute": 16}
